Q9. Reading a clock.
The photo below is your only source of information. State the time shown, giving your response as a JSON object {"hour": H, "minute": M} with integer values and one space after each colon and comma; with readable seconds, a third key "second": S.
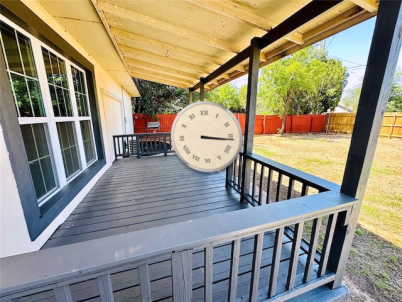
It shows {"hour": 3, "minute": 16}
